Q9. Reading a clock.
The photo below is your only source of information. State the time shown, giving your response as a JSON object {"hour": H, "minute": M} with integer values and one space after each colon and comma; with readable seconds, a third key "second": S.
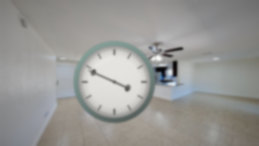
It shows {"hour": 3, "minute": 49}
